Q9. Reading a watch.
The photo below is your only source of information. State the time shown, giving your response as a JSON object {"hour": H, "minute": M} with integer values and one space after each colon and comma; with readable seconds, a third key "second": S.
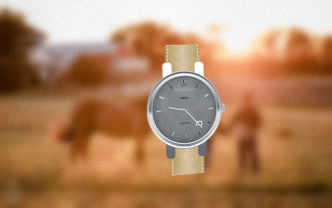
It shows {"hour": 9, "minute": 23}
